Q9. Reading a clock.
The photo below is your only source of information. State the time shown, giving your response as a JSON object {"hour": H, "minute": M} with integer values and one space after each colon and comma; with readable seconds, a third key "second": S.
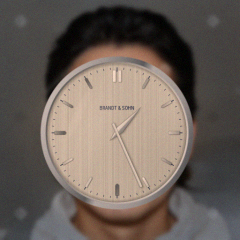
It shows {"hour": 1, "minute": 26}
